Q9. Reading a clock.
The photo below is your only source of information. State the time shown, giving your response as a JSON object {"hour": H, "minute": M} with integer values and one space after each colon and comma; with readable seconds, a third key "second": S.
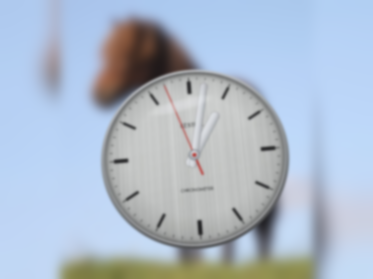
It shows {"hour": 1, "minute": 1, "second": 57}
